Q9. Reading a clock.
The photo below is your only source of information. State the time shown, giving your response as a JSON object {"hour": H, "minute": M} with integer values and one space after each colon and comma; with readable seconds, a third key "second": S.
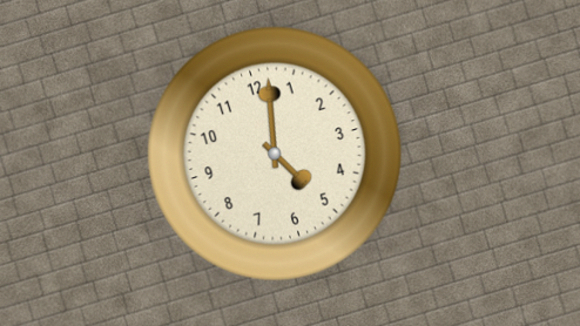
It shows {"hour": 5, "minute": 2}
